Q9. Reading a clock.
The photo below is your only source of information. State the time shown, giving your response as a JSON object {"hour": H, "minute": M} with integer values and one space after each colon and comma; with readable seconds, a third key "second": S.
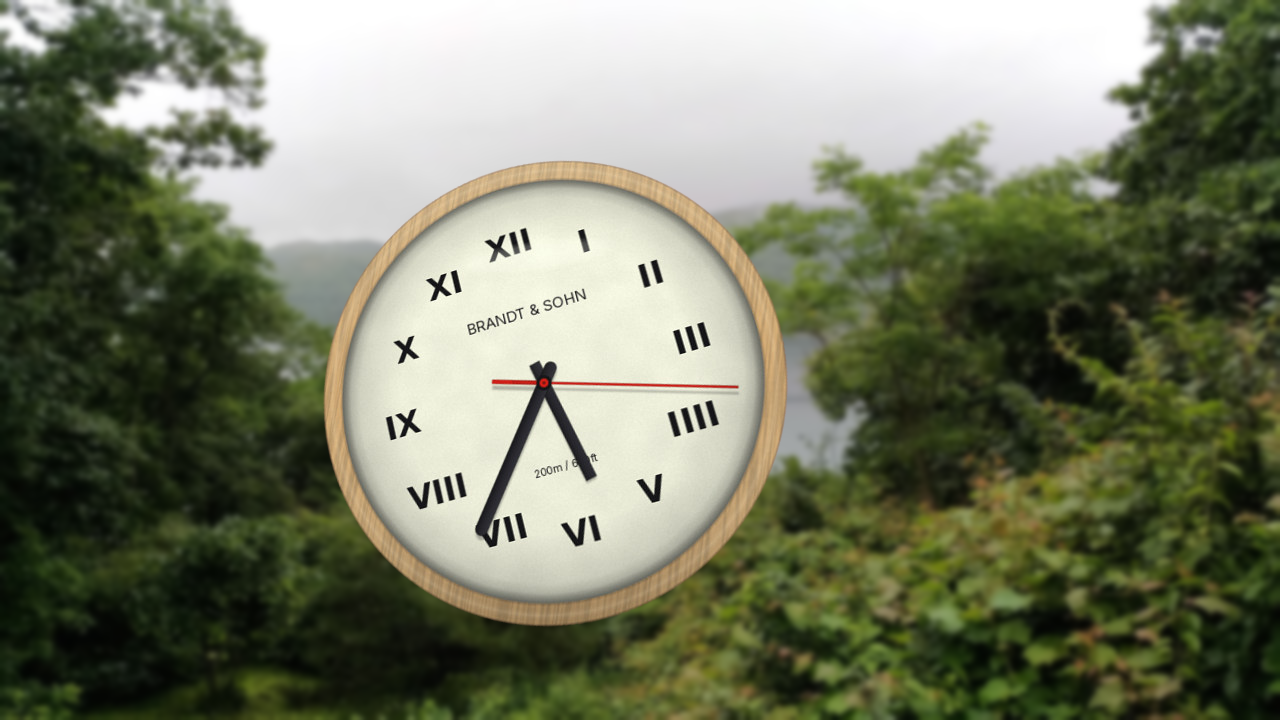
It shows {"hour": 5, "minute": 36, "second": 18}
